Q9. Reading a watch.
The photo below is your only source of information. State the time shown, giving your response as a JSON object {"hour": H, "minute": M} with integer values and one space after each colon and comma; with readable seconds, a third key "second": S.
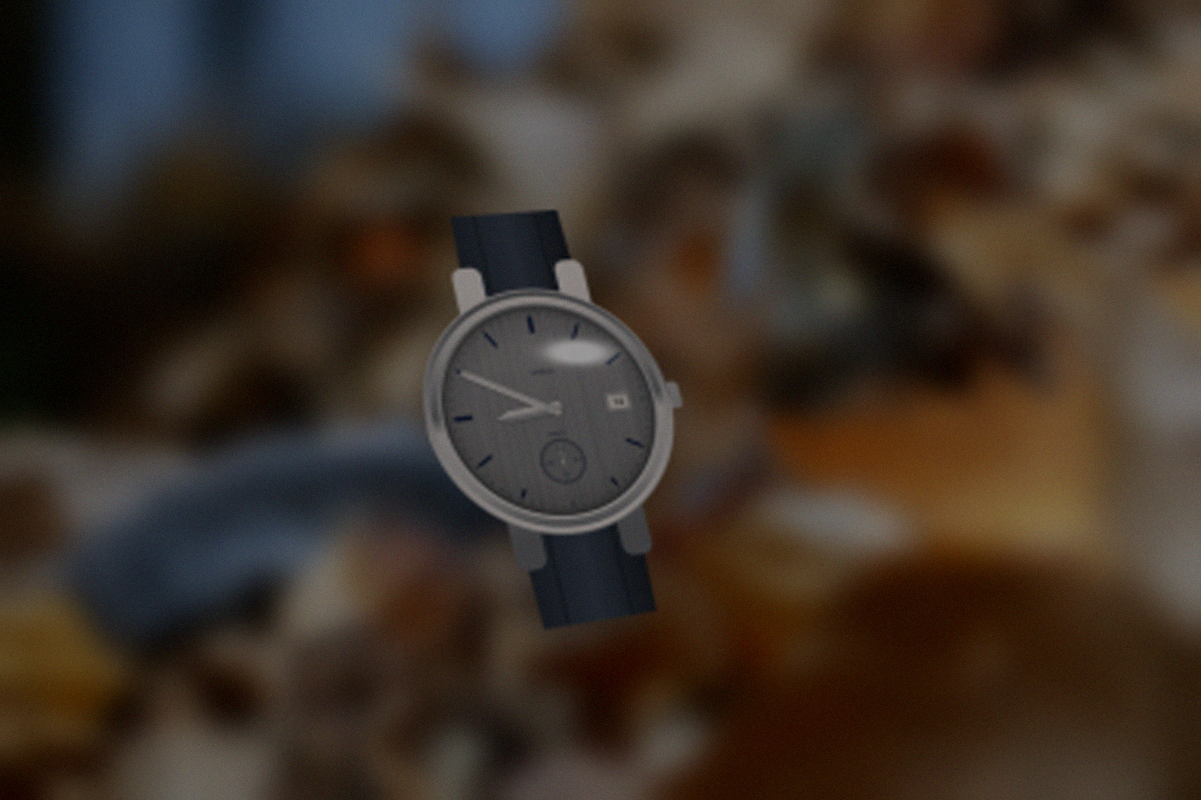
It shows {"hour": 8, "minute": 50}
